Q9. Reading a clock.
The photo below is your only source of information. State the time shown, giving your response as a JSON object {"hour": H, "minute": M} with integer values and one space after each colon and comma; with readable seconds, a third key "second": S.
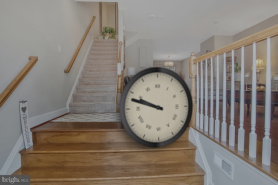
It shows {"hour": 9, "minute": 48}
